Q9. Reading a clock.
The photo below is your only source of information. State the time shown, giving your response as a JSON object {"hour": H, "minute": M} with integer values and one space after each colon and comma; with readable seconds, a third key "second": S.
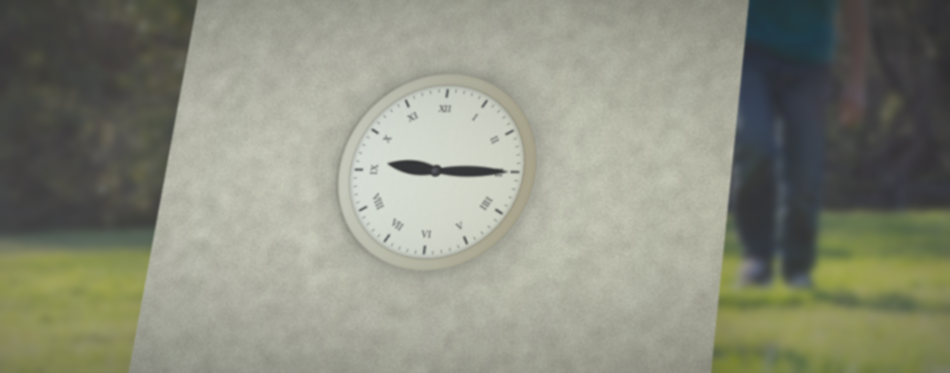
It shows {"hour": 9, "minute": 15}
